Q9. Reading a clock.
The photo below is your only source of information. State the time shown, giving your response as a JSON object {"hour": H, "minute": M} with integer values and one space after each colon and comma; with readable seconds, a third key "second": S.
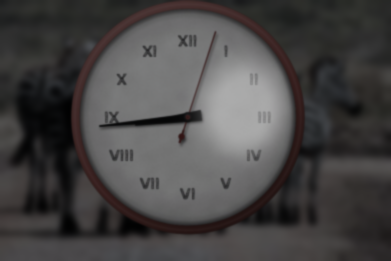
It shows {"hour": 8, "minute": 44, "second": 3}
